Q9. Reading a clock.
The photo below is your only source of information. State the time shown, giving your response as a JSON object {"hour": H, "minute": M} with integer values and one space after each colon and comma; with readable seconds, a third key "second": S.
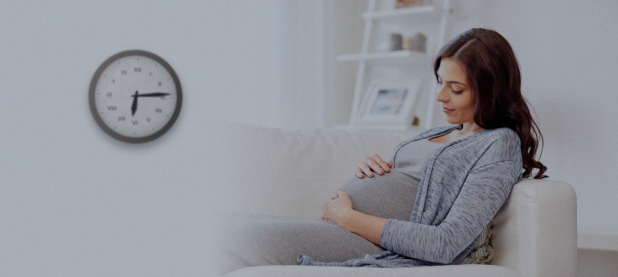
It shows {"hour": 6, "minute": 14}
